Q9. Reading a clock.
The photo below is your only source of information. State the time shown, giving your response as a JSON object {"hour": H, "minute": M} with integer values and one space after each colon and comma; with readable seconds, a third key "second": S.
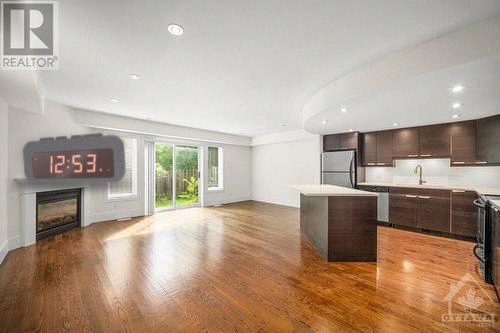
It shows {"hour": 12, "minute": 53}
